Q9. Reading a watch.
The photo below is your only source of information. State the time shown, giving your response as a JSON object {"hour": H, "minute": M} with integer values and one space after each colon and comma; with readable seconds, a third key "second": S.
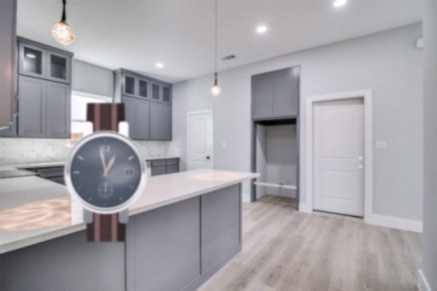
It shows {"hour": 12, "minute": 58}
